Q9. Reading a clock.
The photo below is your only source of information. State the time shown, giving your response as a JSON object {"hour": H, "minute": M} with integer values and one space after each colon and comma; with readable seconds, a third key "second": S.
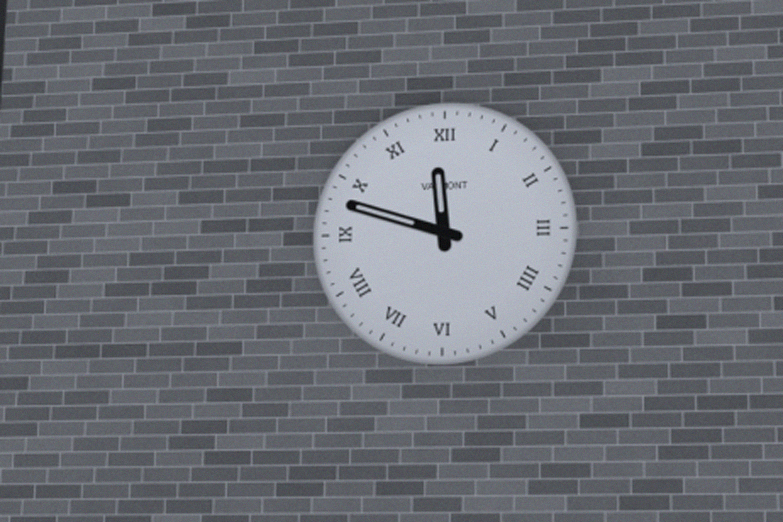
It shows {"hour": 11, "minute": 48}
